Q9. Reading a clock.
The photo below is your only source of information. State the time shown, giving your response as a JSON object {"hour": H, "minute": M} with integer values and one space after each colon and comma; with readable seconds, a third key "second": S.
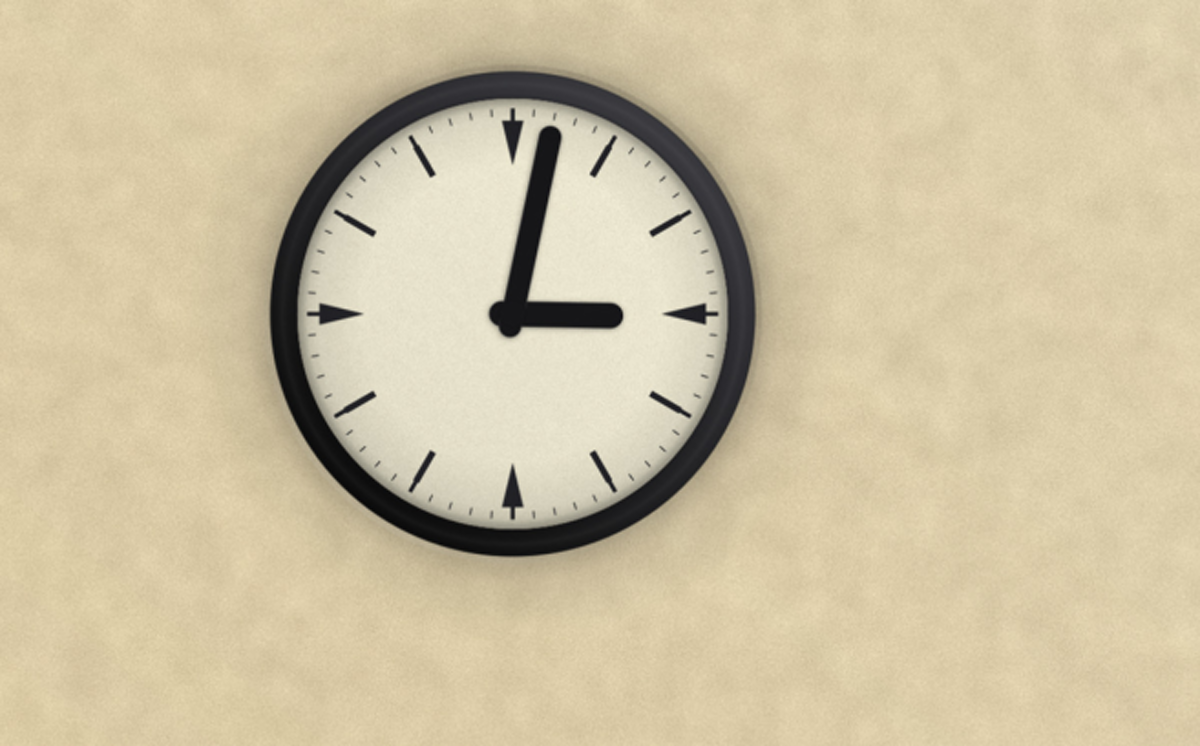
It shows {"hour": 3, "minute": 2}
